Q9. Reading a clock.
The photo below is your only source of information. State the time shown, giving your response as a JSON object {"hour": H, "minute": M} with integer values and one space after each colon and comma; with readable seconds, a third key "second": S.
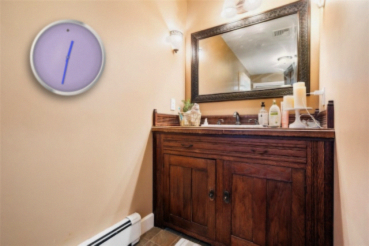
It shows {"hour": 12, "minute": 32}
